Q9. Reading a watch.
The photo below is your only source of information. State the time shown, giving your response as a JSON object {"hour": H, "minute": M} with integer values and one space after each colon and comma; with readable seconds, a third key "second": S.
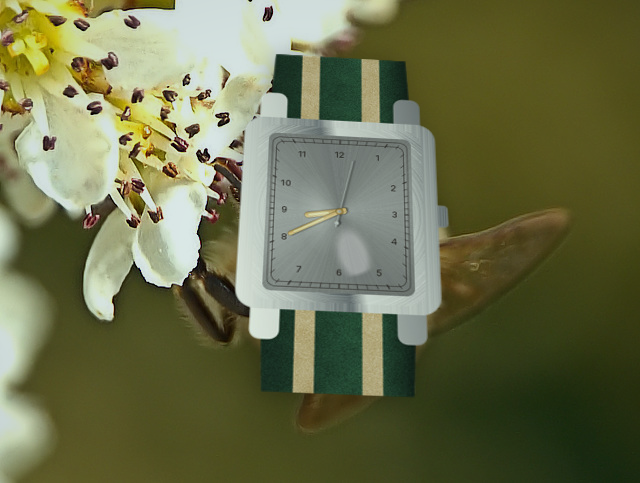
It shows {"hour": 8, "minute": 40, "second": 2}
